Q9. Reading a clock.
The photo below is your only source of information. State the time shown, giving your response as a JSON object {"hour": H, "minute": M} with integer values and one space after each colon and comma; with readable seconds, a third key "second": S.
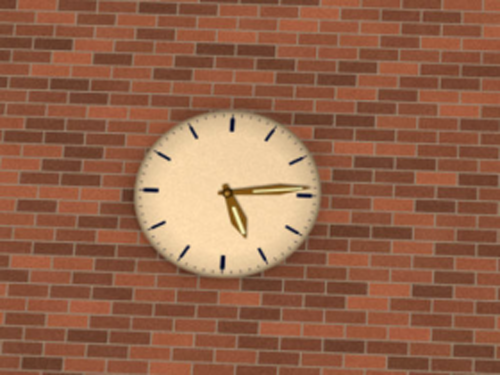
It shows {"hour": 5, "minute": 14}
